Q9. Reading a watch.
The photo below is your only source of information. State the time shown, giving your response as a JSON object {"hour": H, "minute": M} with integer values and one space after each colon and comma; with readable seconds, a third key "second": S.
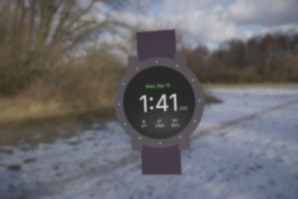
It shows {"hour": 1, "minute": 41}
